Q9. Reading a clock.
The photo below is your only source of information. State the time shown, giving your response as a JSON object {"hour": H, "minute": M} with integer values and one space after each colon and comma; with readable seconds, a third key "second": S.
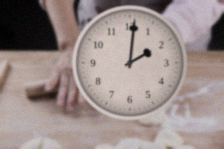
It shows {"hour": 2, "minute": 1}
